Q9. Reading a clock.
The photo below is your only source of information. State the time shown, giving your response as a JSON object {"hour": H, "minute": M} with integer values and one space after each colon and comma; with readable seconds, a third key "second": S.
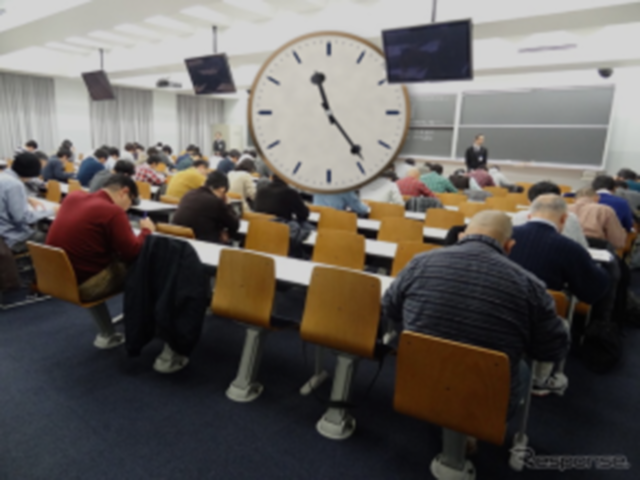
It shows {"hour": 11, "minute": 24}
